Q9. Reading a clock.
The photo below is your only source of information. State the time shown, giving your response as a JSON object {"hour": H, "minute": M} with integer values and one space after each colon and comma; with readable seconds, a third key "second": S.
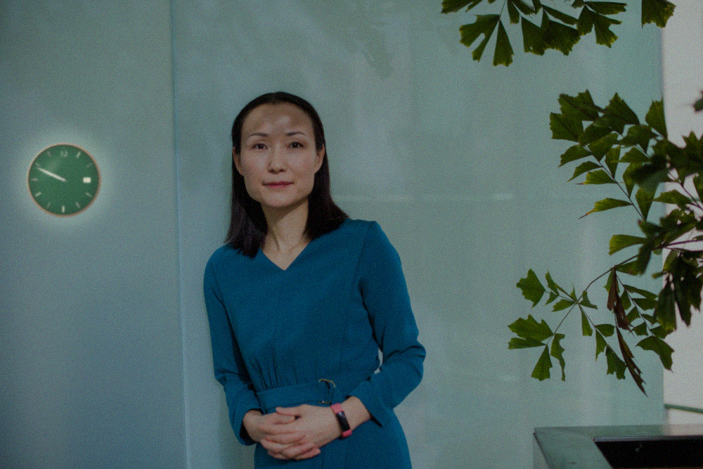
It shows {"hour": 9, "minute": 49}
